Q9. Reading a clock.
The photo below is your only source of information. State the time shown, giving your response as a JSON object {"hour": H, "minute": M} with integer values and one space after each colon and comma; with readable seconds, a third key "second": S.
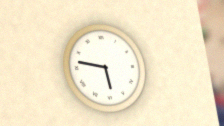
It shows {"hour": 5, "minute": 47}
